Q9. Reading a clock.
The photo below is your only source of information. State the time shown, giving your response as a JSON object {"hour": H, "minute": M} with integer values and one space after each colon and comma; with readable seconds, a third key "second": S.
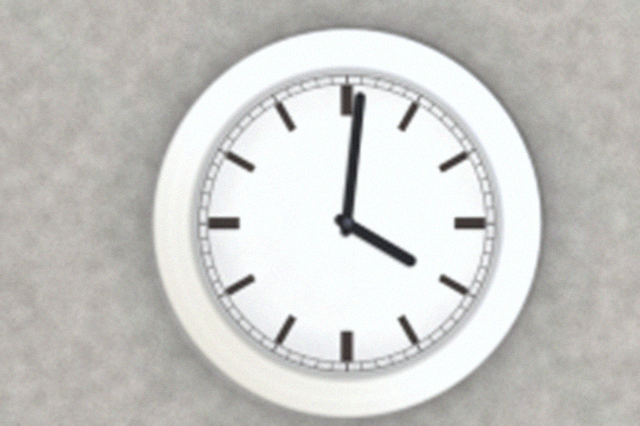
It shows {"hour": 4, "minute": 1}
